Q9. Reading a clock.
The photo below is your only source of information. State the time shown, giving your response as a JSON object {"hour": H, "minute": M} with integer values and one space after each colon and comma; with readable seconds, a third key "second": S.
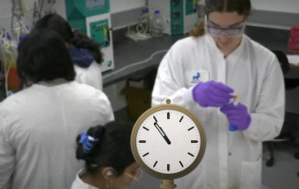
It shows {"hour": 10, "minute": 54}
